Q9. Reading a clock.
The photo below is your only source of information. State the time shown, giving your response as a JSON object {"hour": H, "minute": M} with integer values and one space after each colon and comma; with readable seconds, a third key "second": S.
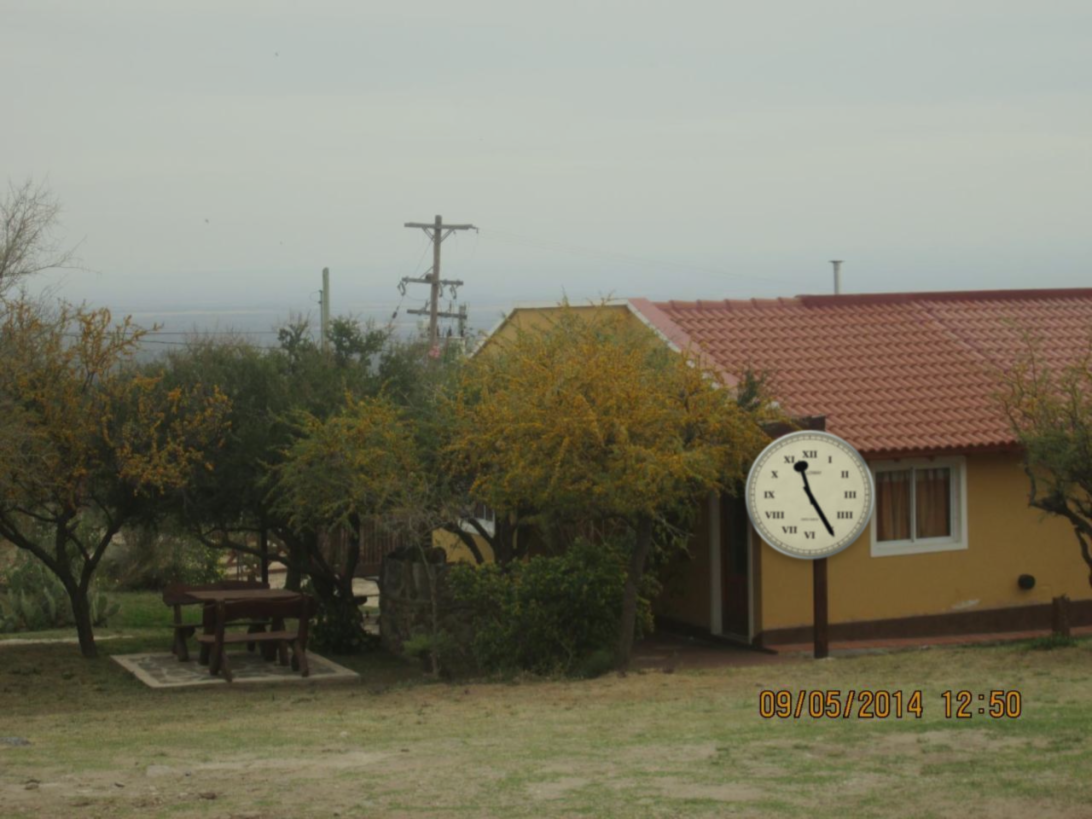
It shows {"hour": 11, "minute": 25}
